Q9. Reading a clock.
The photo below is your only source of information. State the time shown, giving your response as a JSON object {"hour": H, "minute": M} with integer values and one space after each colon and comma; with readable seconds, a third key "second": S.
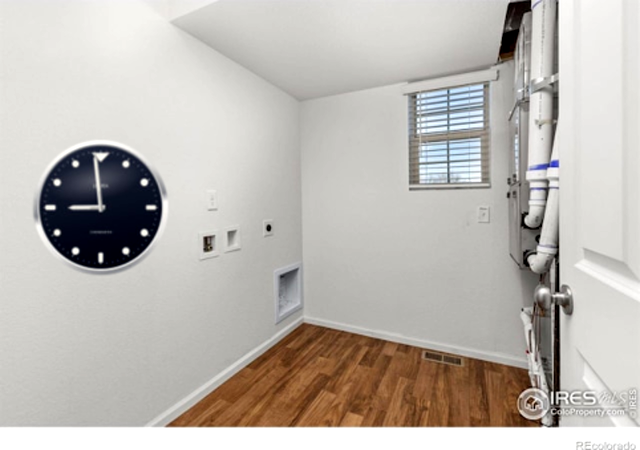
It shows {"hour": 8, "minute": 59}
